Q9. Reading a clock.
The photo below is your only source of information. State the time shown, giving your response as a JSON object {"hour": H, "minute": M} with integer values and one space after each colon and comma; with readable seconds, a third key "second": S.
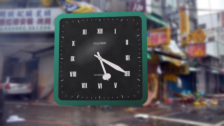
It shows {"hour": 5, "minute": 20}
